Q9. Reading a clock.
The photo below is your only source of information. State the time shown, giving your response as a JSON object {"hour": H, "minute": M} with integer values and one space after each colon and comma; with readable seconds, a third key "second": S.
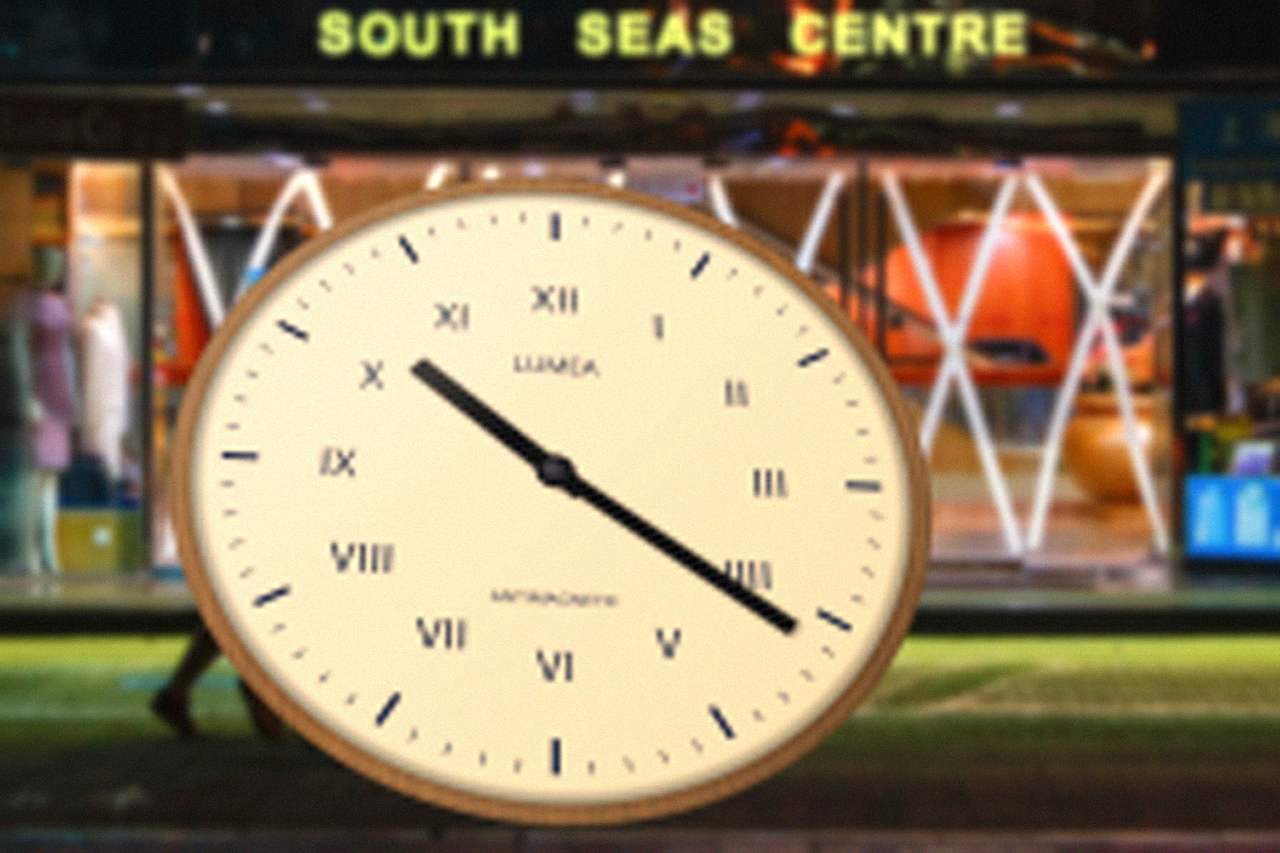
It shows {"hour": 10, "minute": 21}
